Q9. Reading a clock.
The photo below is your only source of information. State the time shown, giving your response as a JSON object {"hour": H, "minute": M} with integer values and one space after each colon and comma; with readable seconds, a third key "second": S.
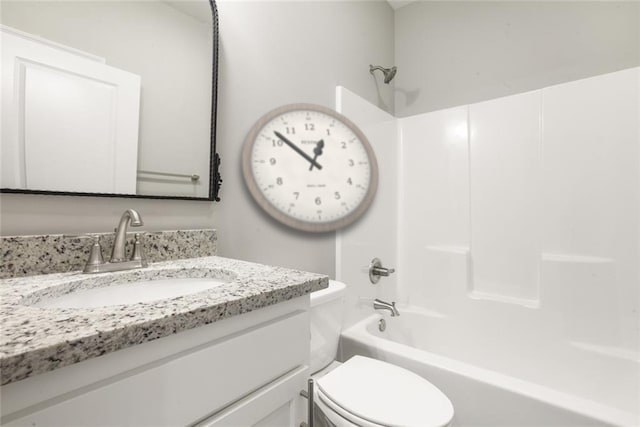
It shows {"hour": 12, "minute": 52}
